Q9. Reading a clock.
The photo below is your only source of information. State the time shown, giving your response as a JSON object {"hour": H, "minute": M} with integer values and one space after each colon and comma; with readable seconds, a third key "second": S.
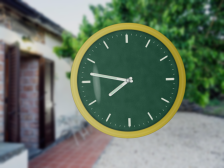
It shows {"hour": 7, "minute": 47}
